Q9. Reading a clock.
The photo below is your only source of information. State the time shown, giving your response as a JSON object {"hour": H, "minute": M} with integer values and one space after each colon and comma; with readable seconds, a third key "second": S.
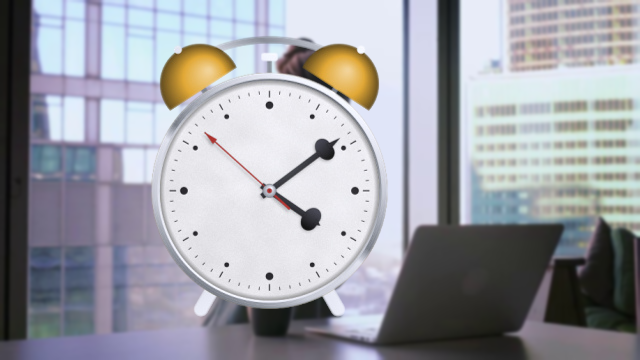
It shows {"hour": 4, "minute": 8, "second": 52}
